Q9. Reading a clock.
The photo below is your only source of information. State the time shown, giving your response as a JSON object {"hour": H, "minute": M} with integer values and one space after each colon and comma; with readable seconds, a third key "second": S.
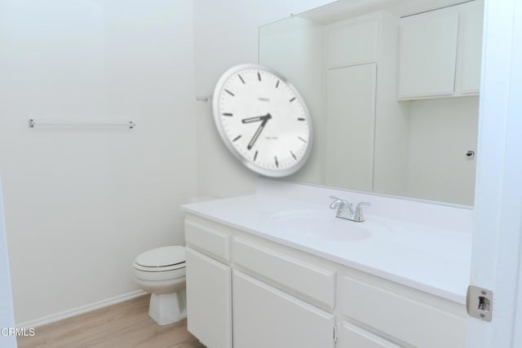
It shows {"hour": 8, "minute": 37}
